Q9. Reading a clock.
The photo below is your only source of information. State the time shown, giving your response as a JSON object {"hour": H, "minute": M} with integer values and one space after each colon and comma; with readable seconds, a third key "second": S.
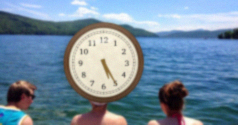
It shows {"hour": 5, "minute": 25}
